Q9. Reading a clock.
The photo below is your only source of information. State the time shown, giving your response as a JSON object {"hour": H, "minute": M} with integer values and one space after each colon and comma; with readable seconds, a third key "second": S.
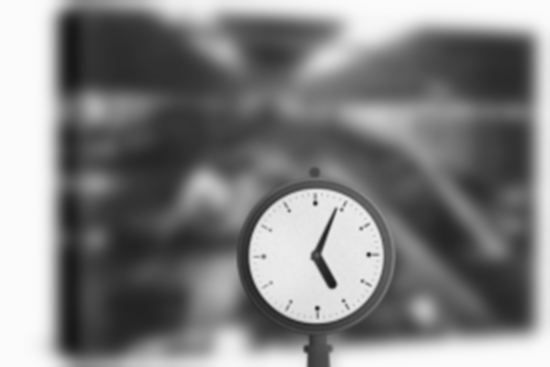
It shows {"hour": 5, "minute": 4}
